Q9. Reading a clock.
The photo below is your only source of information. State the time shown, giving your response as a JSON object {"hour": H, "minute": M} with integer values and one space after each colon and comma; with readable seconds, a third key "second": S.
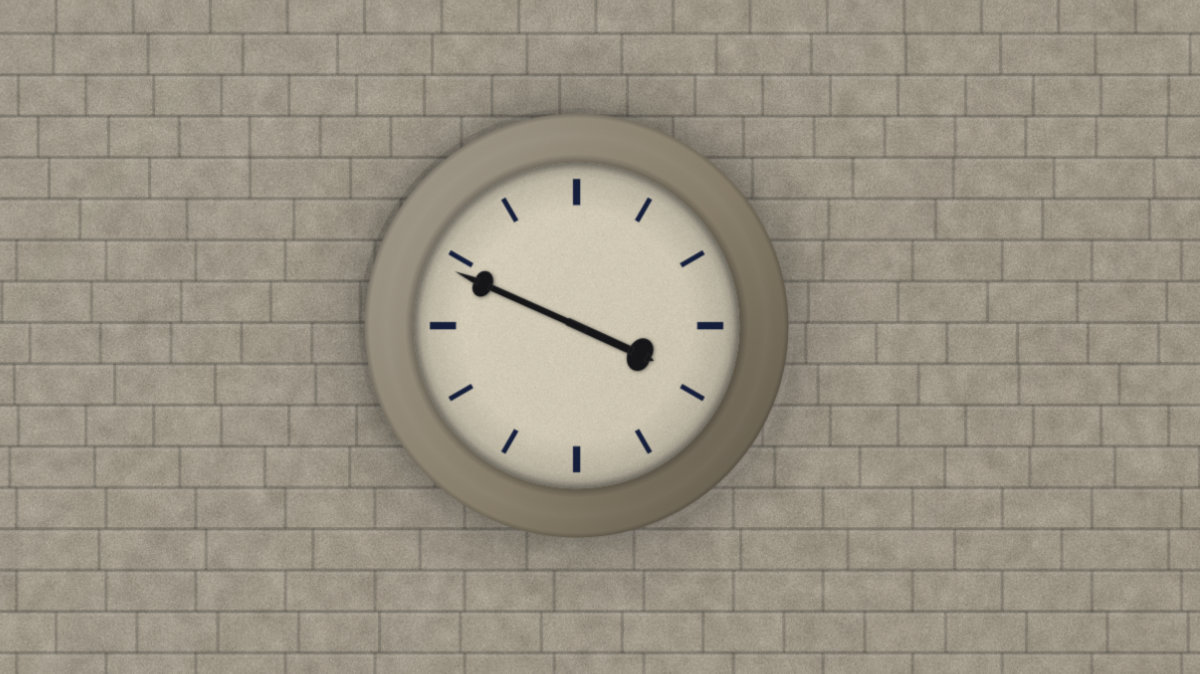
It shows {"hour": 3, "minute": 49}
